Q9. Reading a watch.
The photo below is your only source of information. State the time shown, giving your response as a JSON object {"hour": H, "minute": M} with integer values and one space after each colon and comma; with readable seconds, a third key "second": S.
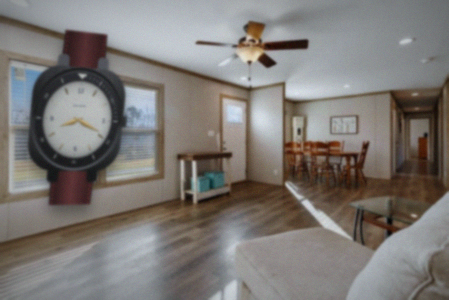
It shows {"hour": 8, "minute": 19}
